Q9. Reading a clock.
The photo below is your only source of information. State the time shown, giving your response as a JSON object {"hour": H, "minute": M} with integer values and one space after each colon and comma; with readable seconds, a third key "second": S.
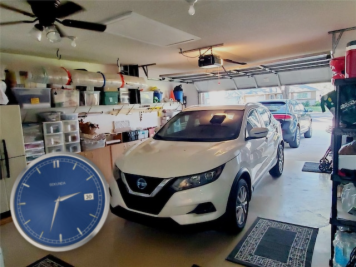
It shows {"hour": 2, "minute": 33}
